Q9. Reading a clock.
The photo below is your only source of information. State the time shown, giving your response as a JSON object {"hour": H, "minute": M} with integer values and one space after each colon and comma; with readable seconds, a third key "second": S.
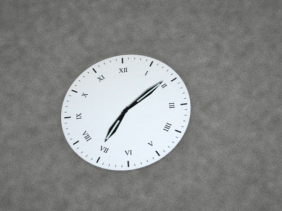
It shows {"hour": 7, "minute": 9}
